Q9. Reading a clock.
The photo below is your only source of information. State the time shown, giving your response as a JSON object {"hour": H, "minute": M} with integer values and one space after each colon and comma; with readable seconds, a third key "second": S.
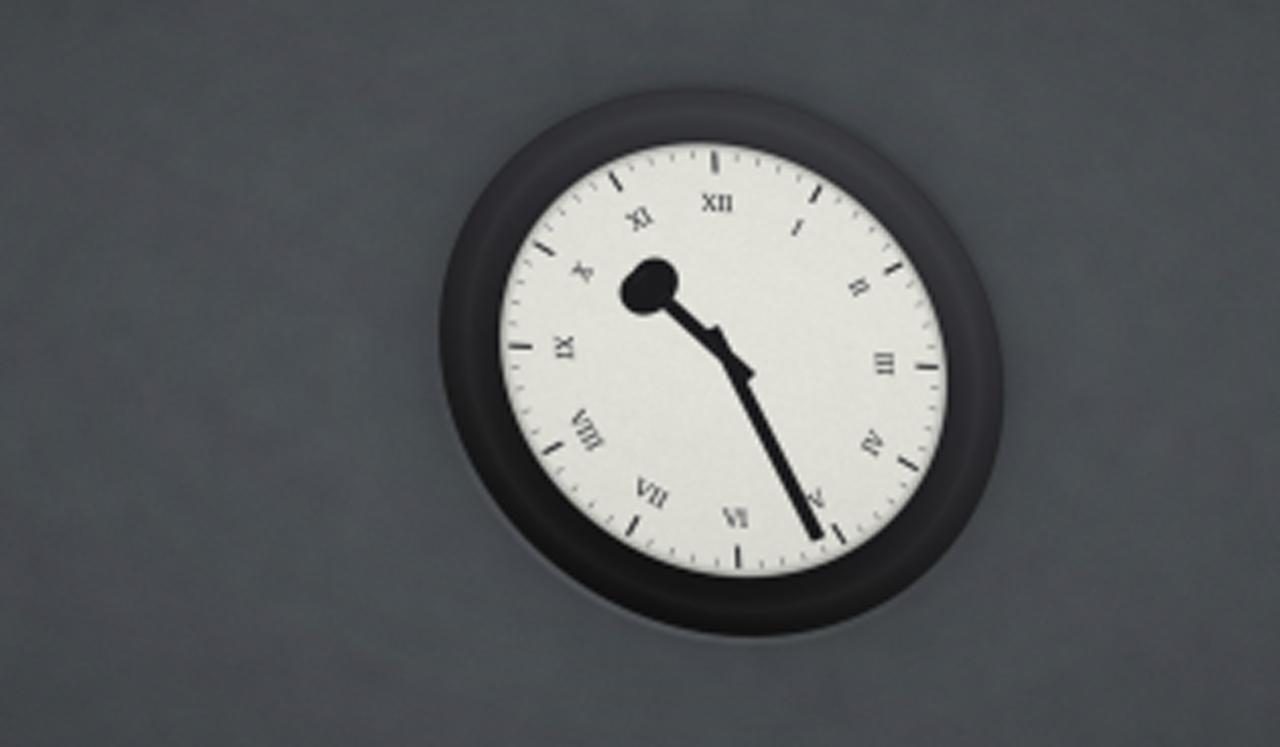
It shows {"hour": 10, "minute": 26}
